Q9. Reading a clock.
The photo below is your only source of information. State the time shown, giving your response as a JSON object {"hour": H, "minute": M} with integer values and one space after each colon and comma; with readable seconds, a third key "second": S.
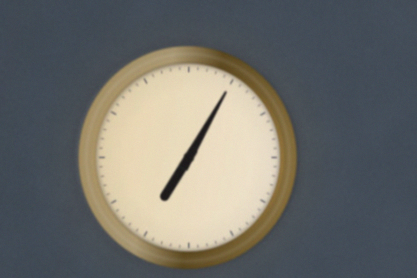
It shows {"hour": 7, "minute": 5}
